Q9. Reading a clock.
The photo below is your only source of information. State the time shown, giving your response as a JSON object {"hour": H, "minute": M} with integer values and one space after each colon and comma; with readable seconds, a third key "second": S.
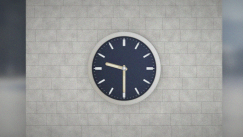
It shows {"hour": 9, "minute": 30}
